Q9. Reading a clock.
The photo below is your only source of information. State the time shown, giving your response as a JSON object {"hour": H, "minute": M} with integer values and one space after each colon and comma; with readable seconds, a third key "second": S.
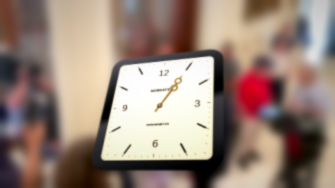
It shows {"hour": 1, "minute": 5}
